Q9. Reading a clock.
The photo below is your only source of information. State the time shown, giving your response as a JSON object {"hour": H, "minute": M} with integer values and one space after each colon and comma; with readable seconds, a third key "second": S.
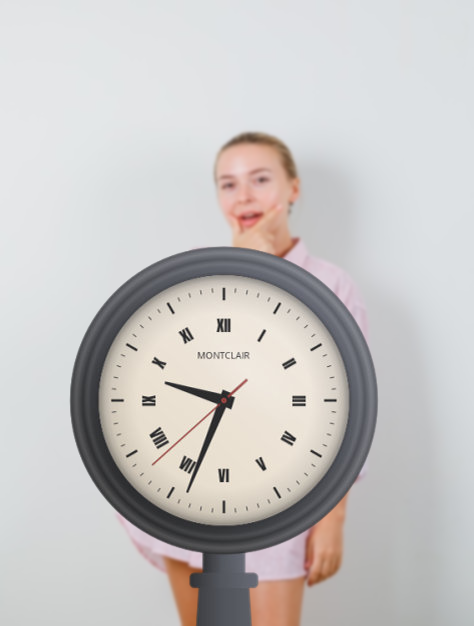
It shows {"hour": 9, "minute": 33, "second": 38}
